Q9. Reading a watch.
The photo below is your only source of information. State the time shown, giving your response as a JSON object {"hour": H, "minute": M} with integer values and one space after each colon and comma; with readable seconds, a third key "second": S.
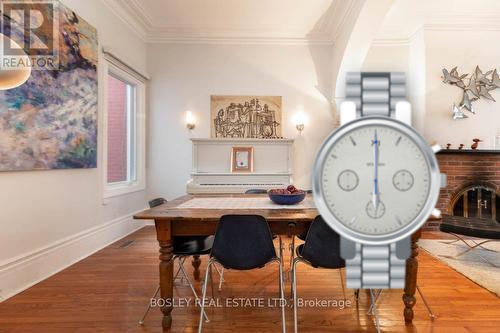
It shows {"hour": 6, "minute": 0}
